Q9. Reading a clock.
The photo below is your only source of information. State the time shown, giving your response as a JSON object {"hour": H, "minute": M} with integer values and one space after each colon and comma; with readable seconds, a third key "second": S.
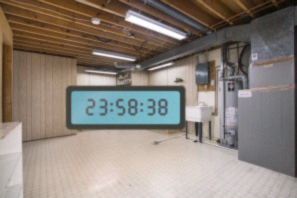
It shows {"hour": 23, "minute": 58, "second": 38}
